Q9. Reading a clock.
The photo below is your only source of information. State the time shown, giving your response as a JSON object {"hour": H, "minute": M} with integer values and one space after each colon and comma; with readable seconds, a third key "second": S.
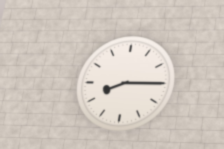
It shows {"hour": 8, "minute": 15}
